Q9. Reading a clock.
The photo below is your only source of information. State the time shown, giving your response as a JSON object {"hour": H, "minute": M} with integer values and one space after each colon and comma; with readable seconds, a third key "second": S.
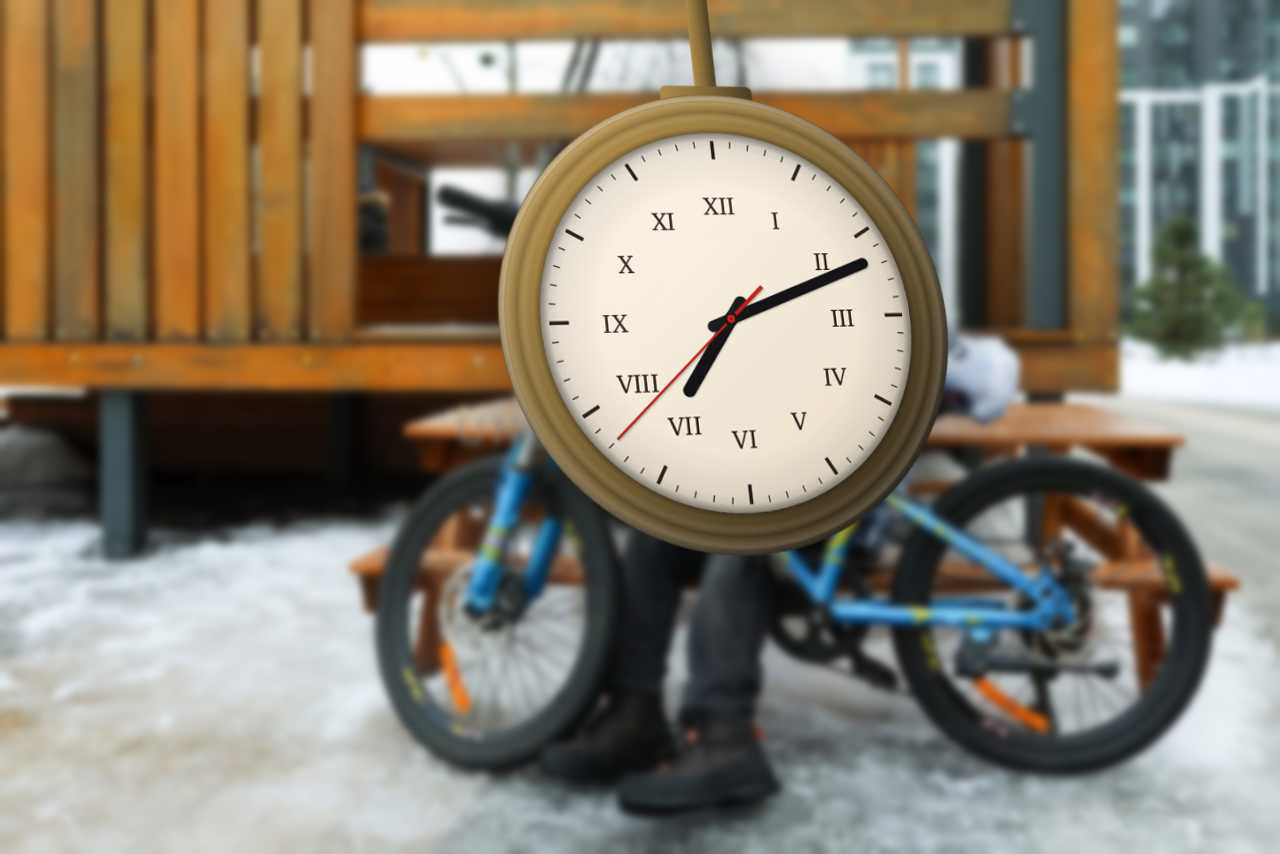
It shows {"hour": 7, "minute": 11, "second": 38}
